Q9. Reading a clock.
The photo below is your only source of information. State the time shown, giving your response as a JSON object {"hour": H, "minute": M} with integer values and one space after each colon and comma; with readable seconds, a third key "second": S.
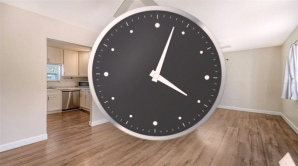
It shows {"hour": 4, "minute": 3}
